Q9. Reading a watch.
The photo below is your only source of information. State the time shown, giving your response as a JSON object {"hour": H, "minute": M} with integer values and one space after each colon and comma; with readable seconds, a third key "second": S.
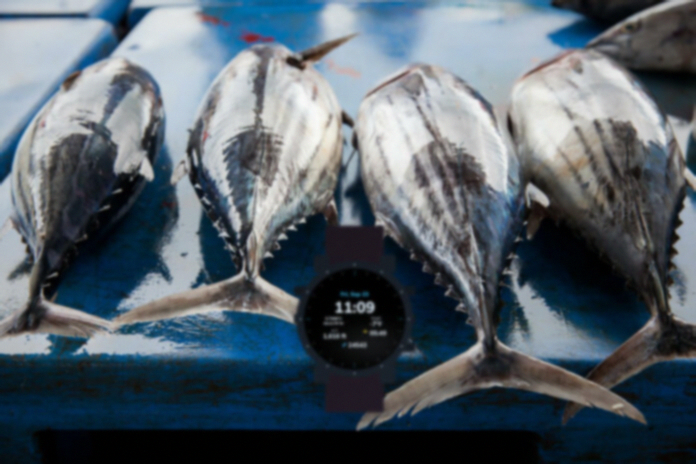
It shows {"hour": 11, "minute": 9}
